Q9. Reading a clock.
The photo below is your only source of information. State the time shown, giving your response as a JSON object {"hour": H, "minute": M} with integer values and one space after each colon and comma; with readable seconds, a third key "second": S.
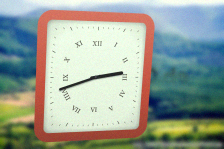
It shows {"hour": 2, "minute": 42}
